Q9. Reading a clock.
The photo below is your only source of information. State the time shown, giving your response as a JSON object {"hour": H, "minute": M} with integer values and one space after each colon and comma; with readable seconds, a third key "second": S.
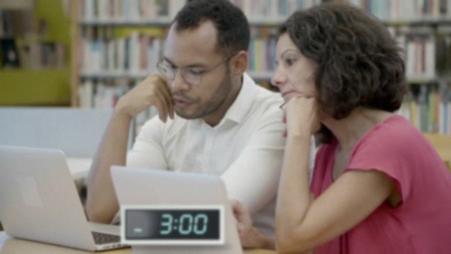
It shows {"hour": 3, "minute": 0}
